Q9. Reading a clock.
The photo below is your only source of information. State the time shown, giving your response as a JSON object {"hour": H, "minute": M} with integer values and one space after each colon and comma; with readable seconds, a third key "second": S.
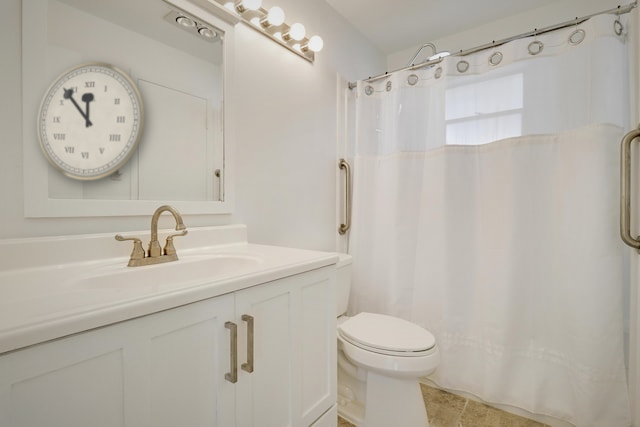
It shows {"hour": 11, "minute": 53}
